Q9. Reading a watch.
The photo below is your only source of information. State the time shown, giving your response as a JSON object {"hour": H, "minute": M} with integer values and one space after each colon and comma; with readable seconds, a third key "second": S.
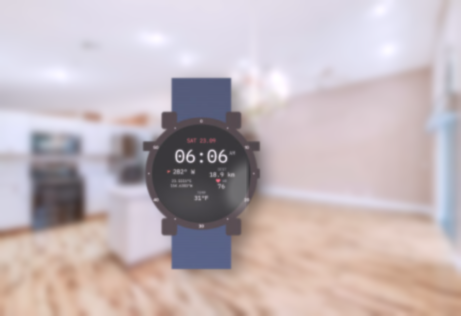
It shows {"hour": 6, "minute": 6}
